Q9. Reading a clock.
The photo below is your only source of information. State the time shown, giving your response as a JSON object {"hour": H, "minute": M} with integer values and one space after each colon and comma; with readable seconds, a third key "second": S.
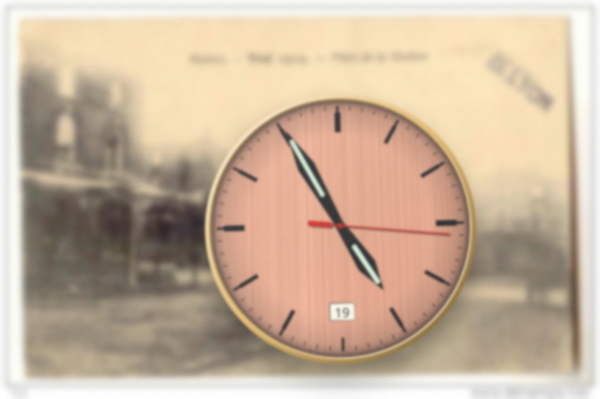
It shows {"hour": 4, "minute": 55, "second": 16}
